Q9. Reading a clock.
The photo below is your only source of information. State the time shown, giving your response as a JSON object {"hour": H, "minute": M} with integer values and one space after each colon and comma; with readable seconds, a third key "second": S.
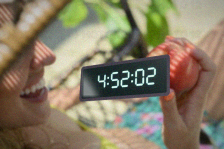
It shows {"hour": 4, "minute": 52, "second": 2}
